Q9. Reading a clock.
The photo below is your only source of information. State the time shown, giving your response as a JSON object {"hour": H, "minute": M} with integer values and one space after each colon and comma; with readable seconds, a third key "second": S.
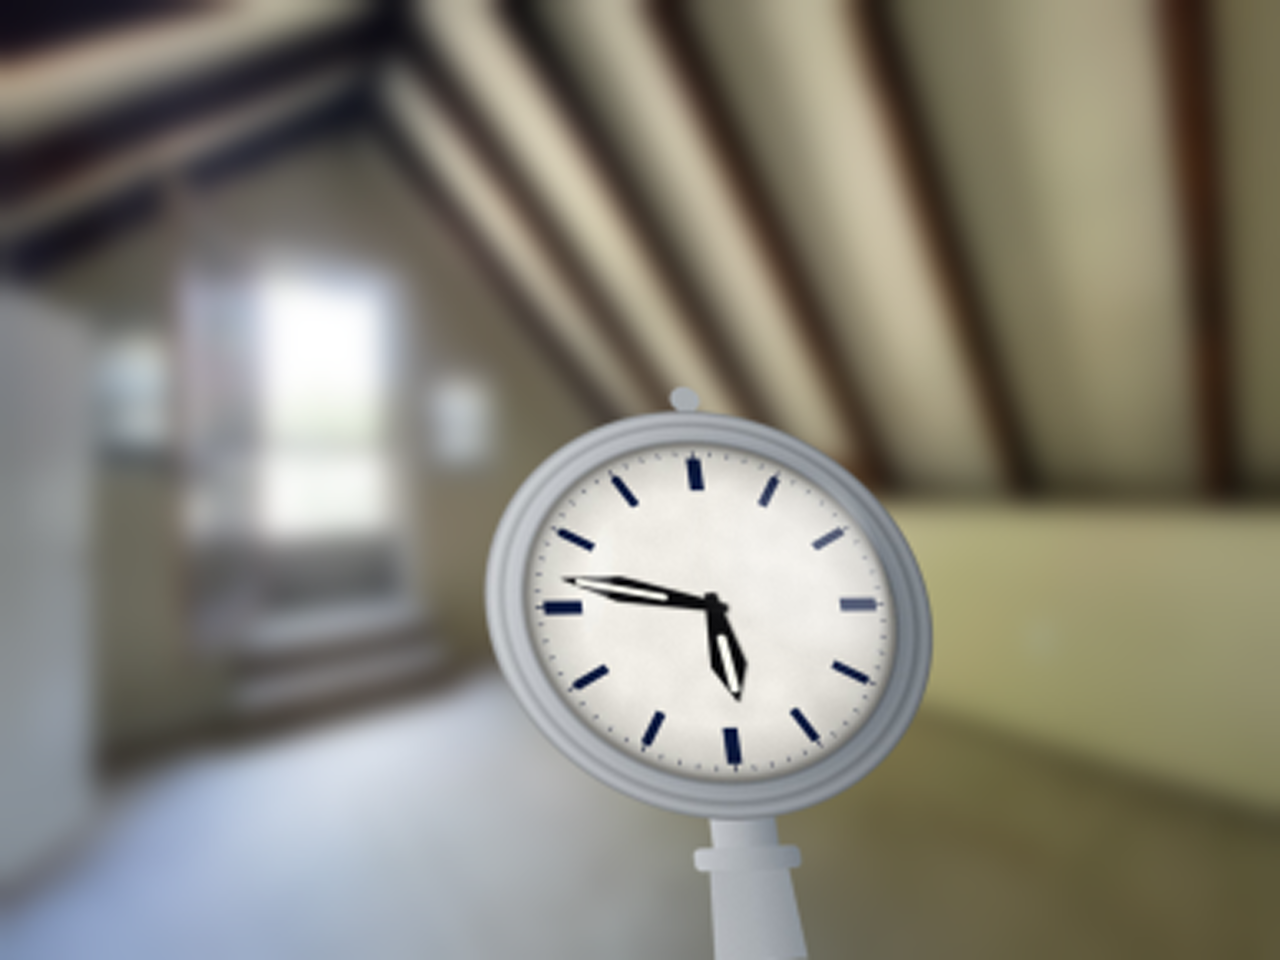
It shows {"hour": 5, "minute": 47}
